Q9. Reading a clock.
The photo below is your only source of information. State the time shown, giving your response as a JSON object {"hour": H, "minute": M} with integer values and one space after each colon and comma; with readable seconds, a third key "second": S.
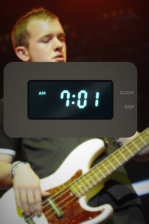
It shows {"hour": 7, "minute": 1}
